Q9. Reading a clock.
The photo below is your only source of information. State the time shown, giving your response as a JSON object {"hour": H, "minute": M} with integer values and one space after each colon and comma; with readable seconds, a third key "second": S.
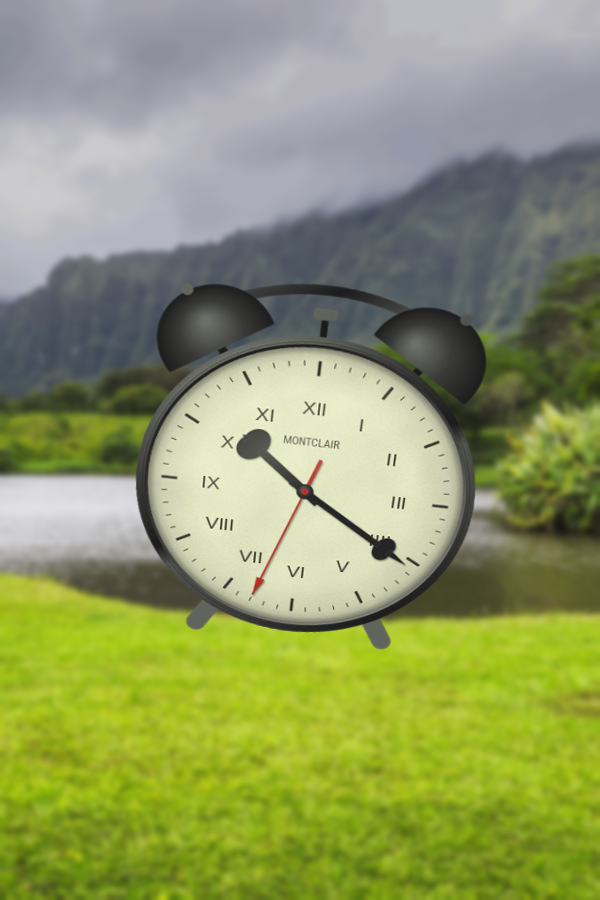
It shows {"hour": 10, "minute": 20, "second": 33}
